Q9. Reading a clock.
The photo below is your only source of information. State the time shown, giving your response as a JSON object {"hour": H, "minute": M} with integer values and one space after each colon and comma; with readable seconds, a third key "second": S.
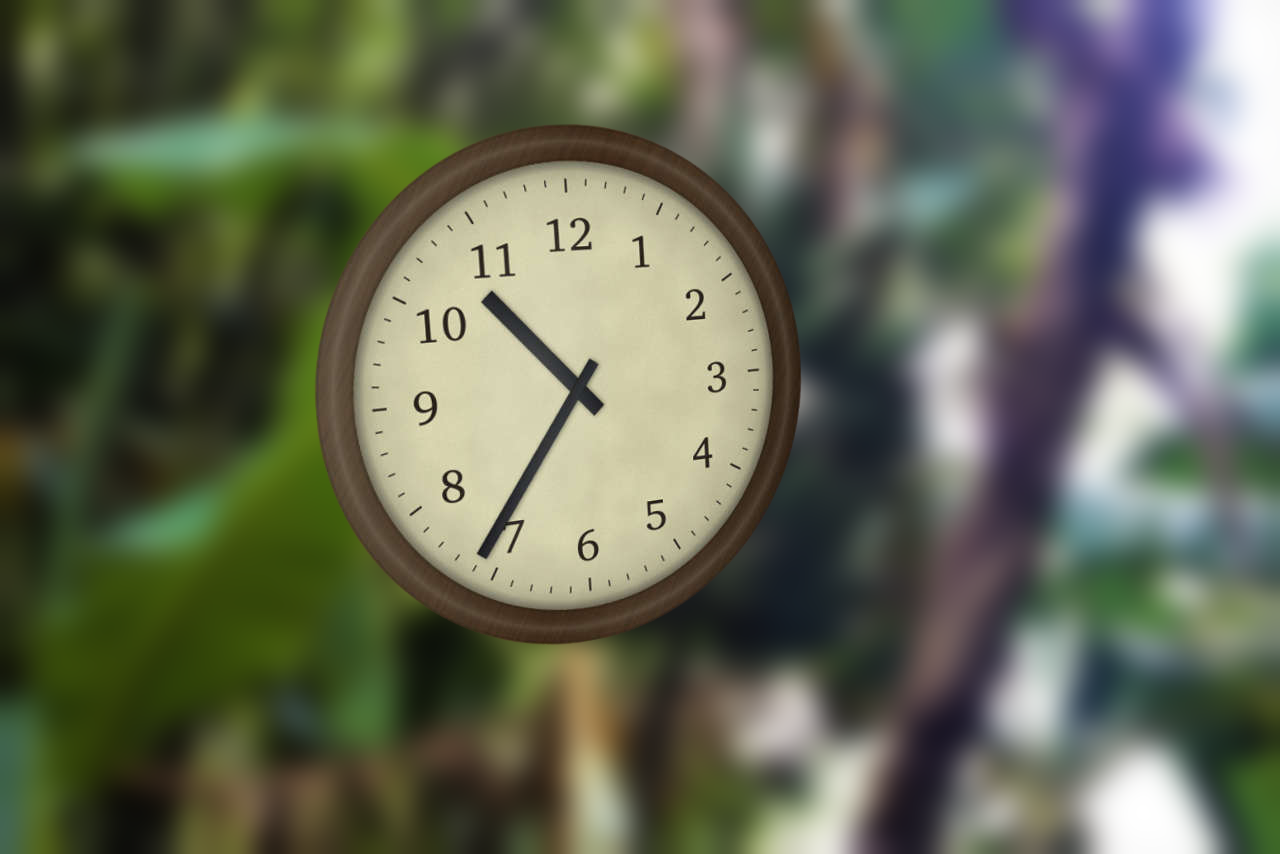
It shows {"hour": 10, "minute": 36}
